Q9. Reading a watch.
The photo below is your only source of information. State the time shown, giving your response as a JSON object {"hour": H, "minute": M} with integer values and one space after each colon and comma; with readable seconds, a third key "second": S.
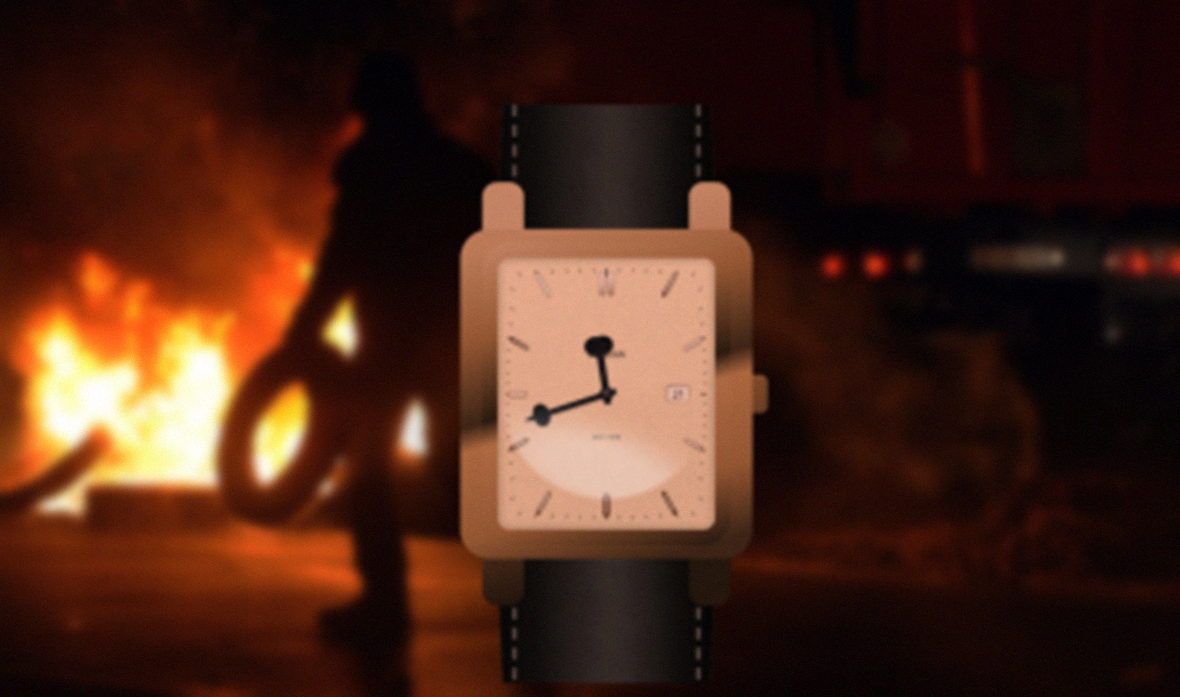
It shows {"hour": 11, "minute": 42}
